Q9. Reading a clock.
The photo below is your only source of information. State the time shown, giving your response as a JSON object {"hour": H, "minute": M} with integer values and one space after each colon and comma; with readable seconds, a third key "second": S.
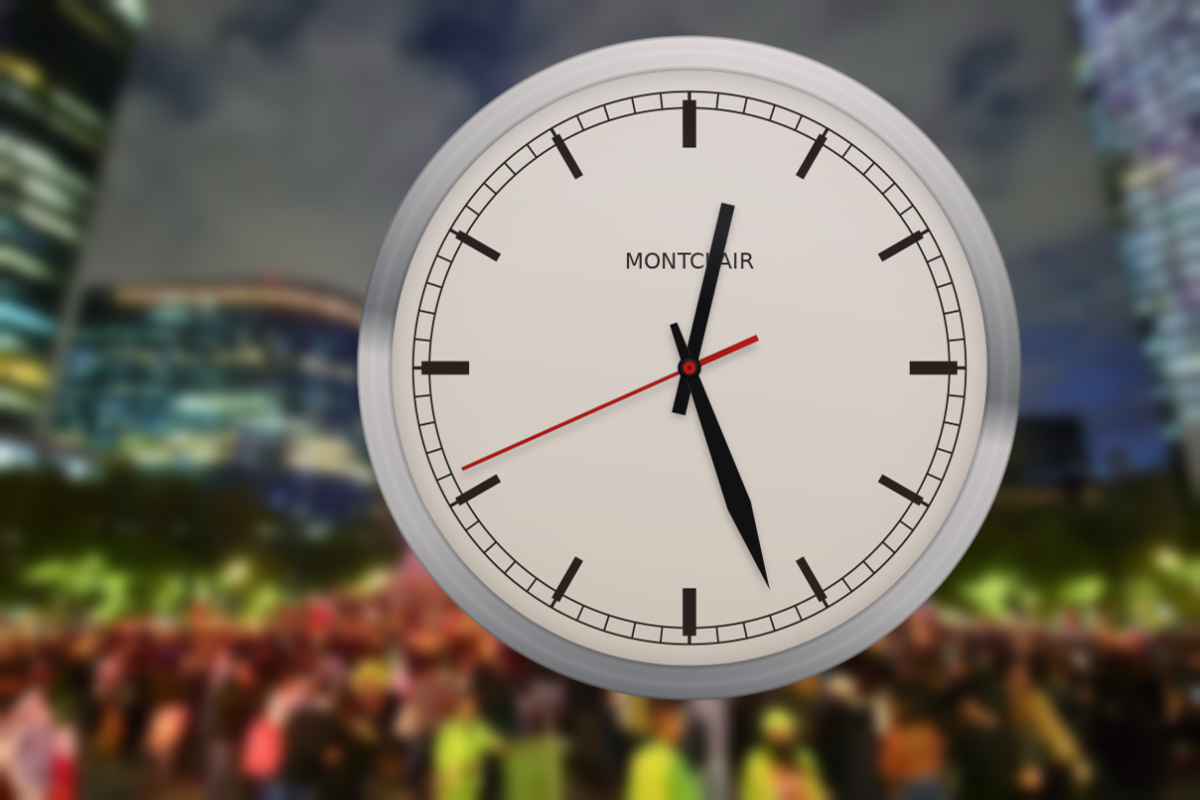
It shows {"hour": 12, "minute": 26, "second": 41}
